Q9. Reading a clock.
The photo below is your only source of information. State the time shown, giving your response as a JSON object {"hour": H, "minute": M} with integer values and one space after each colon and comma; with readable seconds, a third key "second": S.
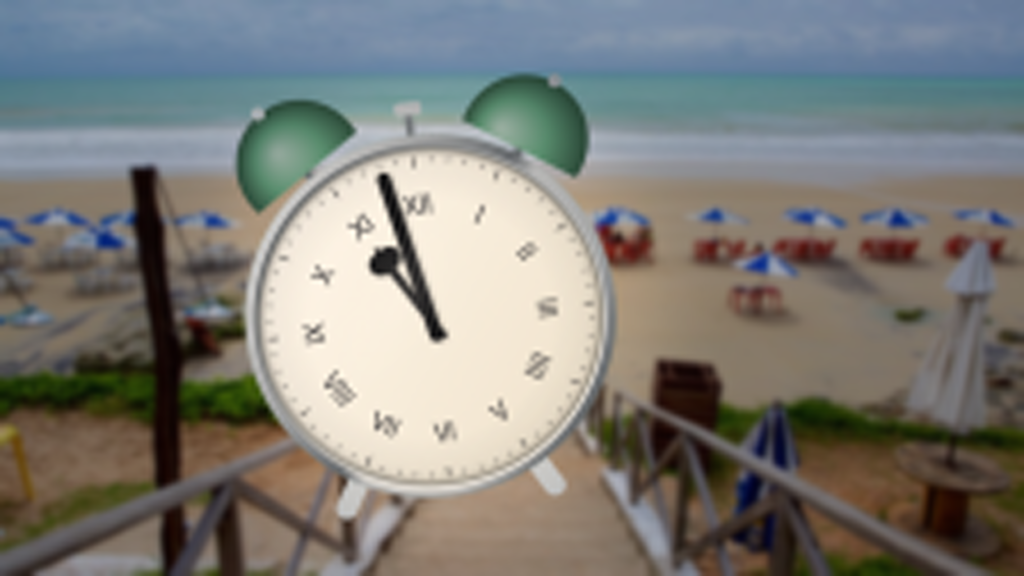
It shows {"hour": 10, "minute": 58}
